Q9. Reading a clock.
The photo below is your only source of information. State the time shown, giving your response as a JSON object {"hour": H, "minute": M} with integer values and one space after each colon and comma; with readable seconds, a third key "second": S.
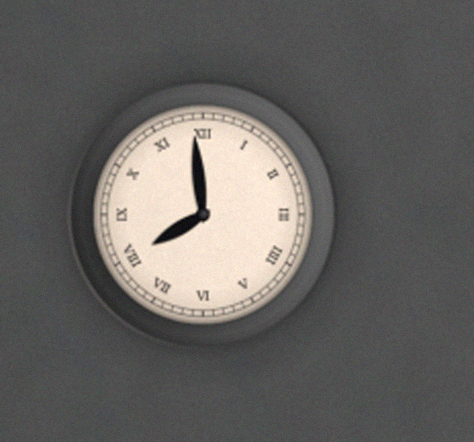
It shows {"hour": 7, "minute": 59}
